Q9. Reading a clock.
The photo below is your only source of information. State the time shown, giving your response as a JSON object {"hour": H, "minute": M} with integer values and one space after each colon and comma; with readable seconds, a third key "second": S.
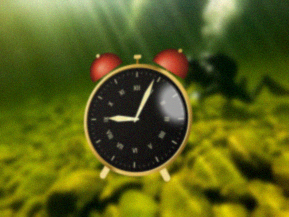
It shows {"hour": 9, "minute": 4}
